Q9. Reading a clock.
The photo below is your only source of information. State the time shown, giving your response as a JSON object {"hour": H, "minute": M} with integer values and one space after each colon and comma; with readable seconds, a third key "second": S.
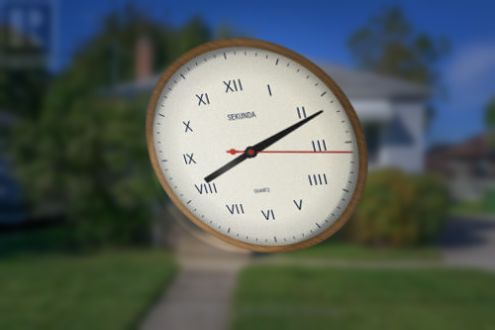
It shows {"hour": 8, "minute": 11, "second": 16}
